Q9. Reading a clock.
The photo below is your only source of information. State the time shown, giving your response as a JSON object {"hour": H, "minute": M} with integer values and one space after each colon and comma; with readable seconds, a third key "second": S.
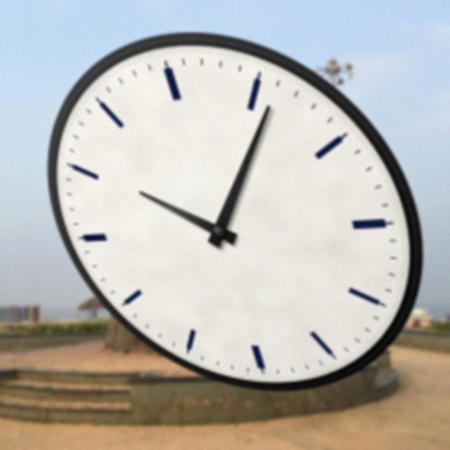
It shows {"hour": 10, "minute": 6}
